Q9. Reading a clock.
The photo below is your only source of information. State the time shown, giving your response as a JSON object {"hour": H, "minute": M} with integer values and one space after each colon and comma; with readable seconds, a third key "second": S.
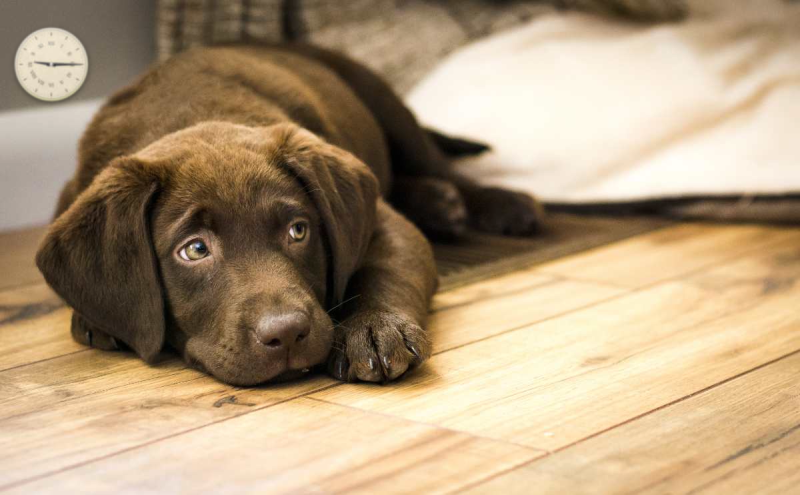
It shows {"hour": 9, "minute": 15}
